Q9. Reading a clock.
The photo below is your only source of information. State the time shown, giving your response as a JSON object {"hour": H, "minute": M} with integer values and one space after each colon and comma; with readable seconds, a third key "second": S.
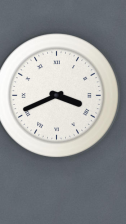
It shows {"hour": 3, "minute": 41}
